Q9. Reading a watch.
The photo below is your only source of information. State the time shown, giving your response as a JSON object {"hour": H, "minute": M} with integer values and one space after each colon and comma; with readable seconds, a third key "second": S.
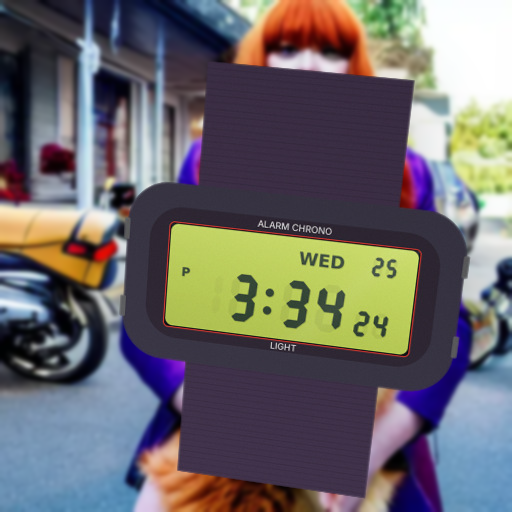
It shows {"hour": 3, "minute": 34, "second": 24}
